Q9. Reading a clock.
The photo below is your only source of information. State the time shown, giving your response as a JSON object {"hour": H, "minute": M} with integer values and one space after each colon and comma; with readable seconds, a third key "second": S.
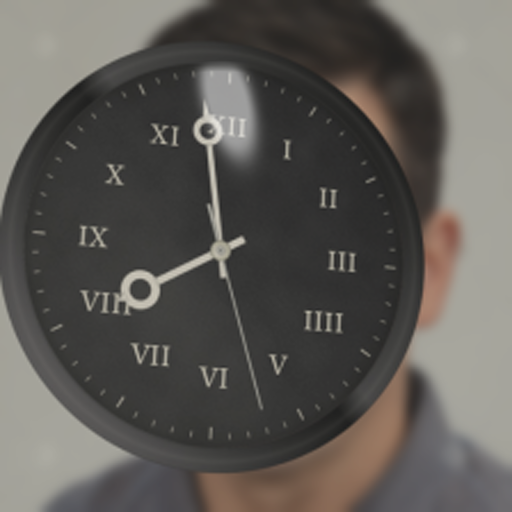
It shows {"hour": 7, "minute": 58, "second": 27}
